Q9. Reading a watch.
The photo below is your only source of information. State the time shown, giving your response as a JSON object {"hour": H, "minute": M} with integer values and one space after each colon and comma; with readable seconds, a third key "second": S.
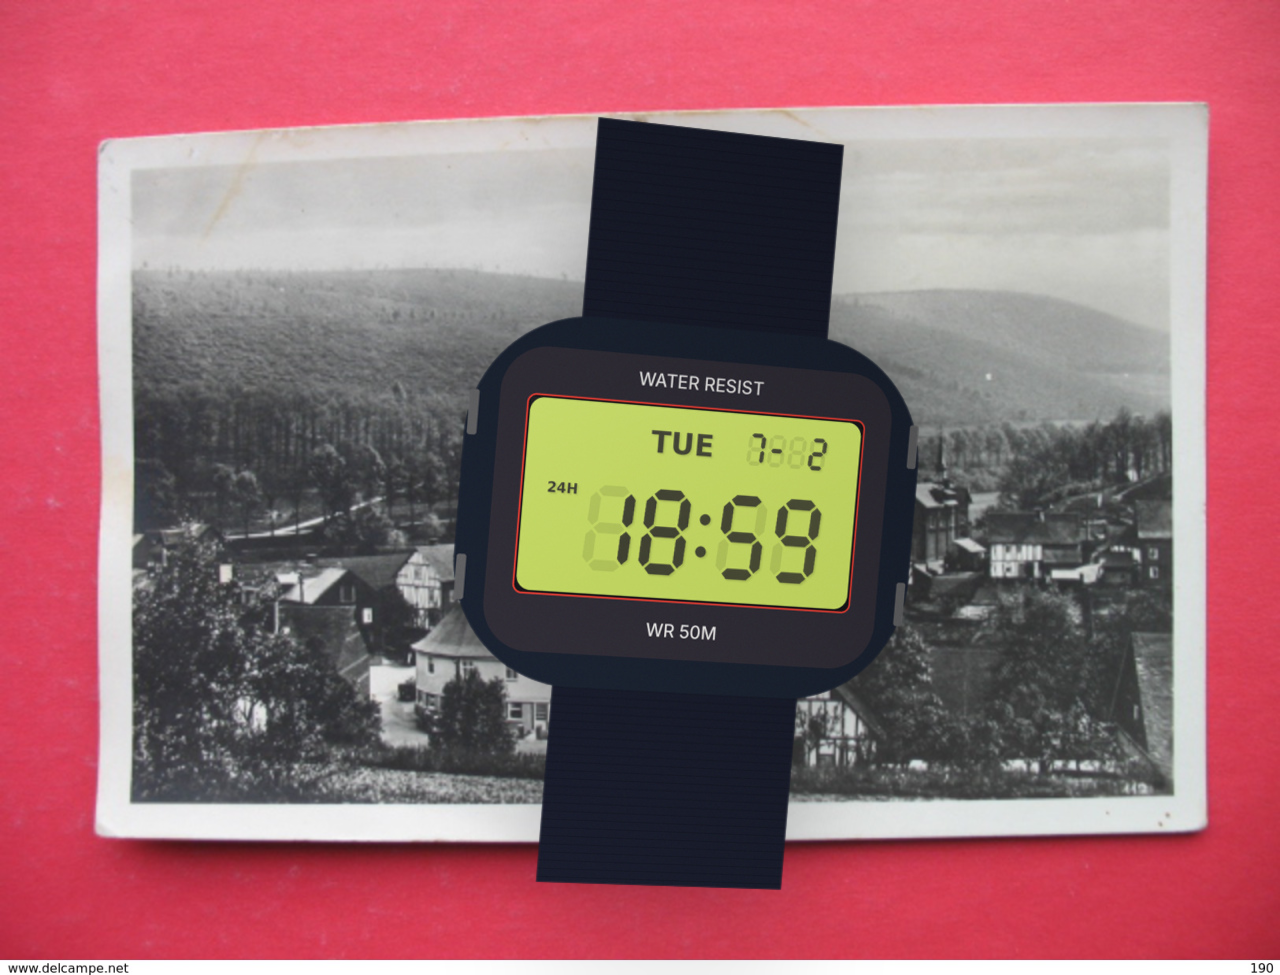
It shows {"hour": 18, "minute": 59}
